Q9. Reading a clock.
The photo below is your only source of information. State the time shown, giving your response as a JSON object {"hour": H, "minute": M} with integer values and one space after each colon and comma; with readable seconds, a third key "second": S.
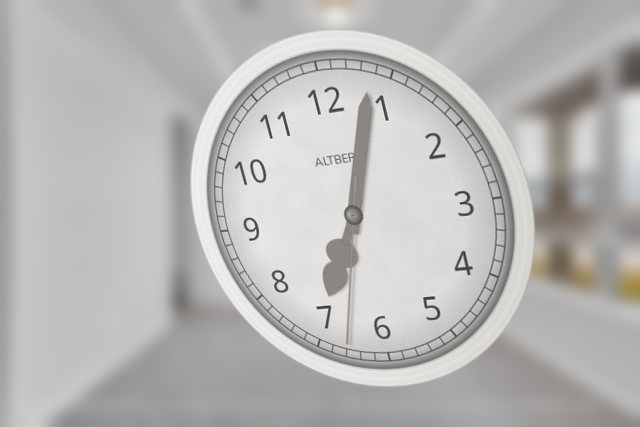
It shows {"hour": 7, "minute": 3, "second": 33}
